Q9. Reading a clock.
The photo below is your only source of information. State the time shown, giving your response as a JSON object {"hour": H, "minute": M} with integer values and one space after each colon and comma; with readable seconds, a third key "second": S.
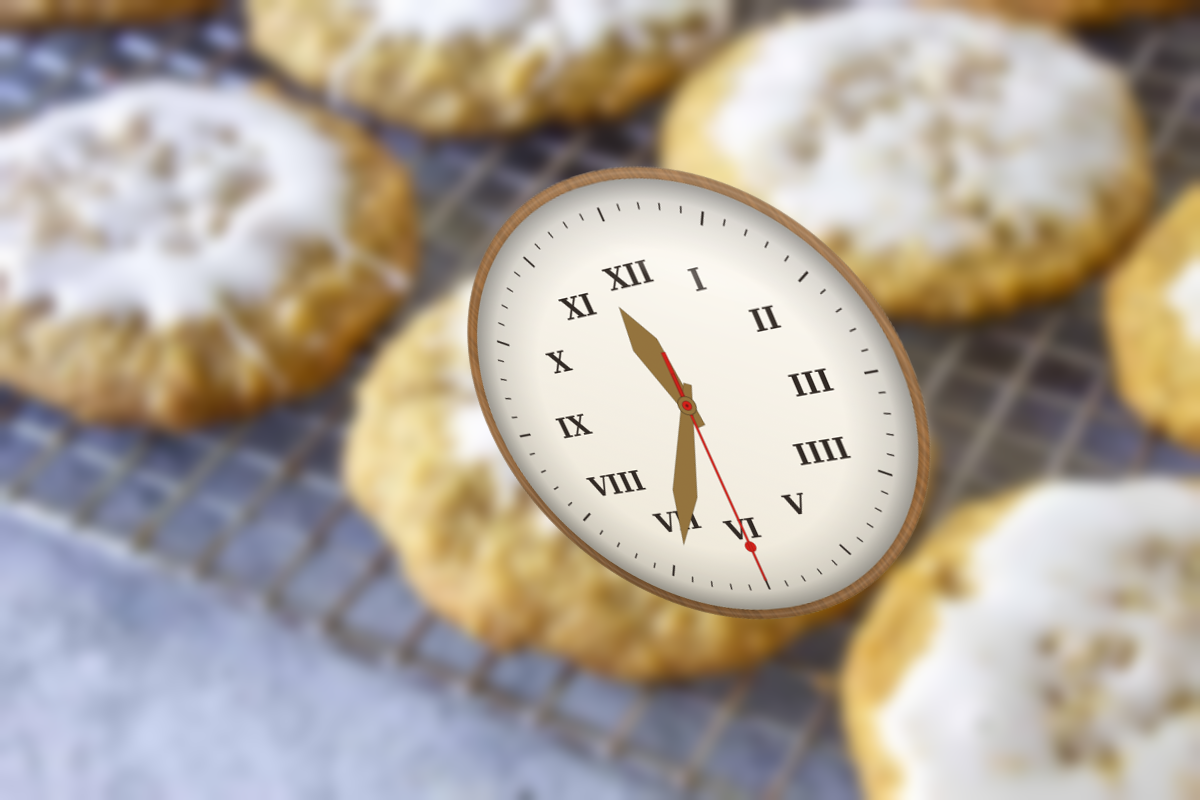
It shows {"hour": 11, "minute": 34, "second": 30}
